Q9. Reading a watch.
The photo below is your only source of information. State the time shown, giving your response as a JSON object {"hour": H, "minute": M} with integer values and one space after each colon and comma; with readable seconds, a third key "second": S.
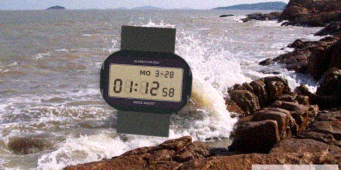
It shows {"hour": 1, "minute": 12, "second": 58}
